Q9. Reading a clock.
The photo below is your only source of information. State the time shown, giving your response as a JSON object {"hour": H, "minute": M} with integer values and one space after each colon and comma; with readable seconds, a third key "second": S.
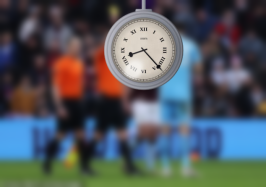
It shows {"hour": 8, "minute": 23}
